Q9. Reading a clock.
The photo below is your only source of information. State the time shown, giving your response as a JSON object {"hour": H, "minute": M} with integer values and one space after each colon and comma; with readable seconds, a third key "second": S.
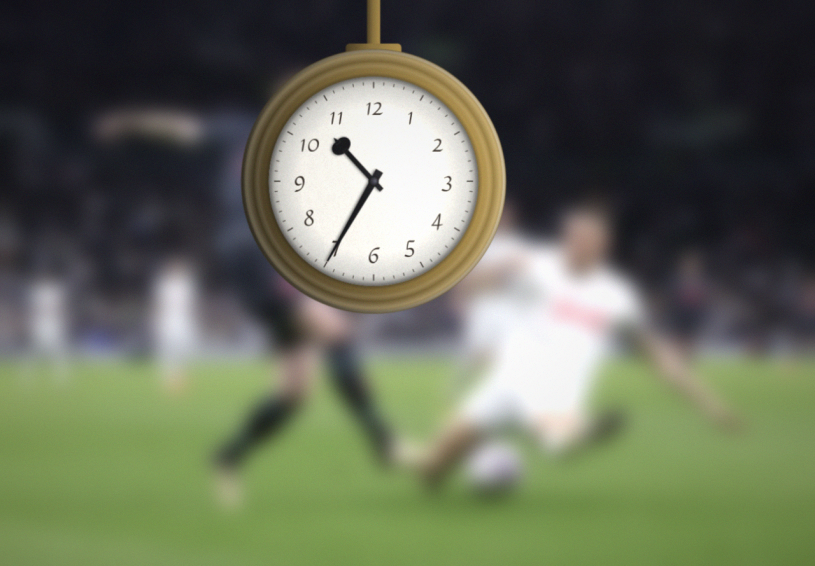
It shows {"hour": 10, "minute": 35}
